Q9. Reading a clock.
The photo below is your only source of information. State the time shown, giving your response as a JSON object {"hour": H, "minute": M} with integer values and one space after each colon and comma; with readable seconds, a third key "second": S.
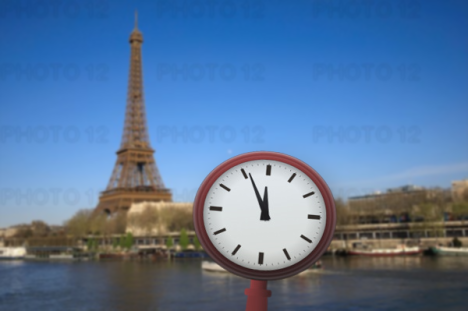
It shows {"hour": 11, "minute": 56}
